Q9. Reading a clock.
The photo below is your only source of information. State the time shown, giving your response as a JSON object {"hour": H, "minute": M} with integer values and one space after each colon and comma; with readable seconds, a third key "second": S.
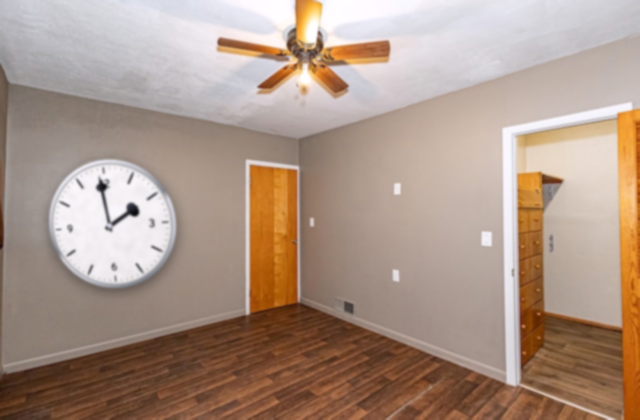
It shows {"hour": 1, "minute": 59}
